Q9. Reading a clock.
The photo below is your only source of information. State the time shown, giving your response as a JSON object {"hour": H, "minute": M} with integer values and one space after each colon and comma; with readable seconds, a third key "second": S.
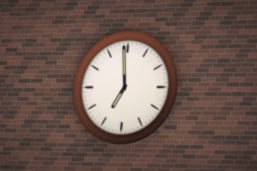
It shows {"hour": 6, "minute": 59}
